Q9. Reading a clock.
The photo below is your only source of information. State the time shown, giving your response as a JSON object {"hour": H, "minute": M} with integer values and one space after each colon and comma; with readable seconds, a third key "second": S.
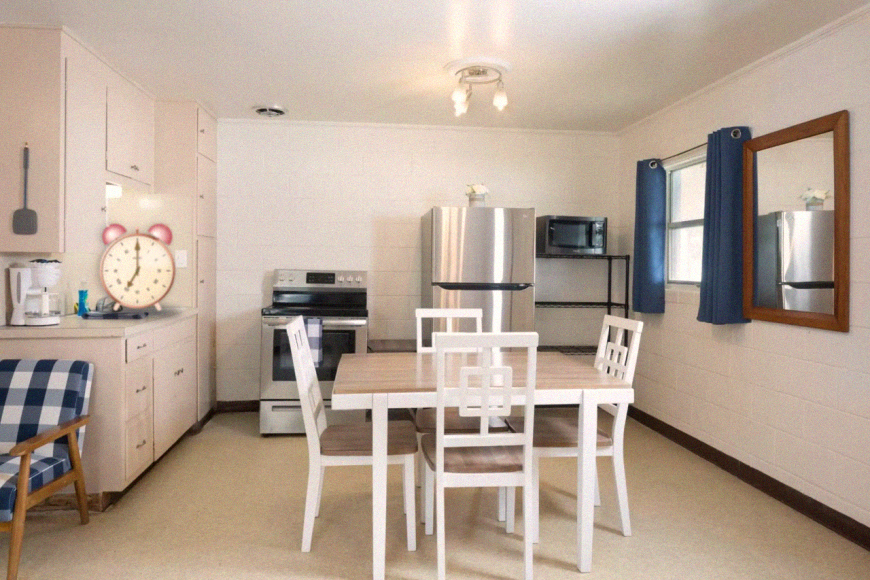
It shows {"hour": 7, "minute": 0}
